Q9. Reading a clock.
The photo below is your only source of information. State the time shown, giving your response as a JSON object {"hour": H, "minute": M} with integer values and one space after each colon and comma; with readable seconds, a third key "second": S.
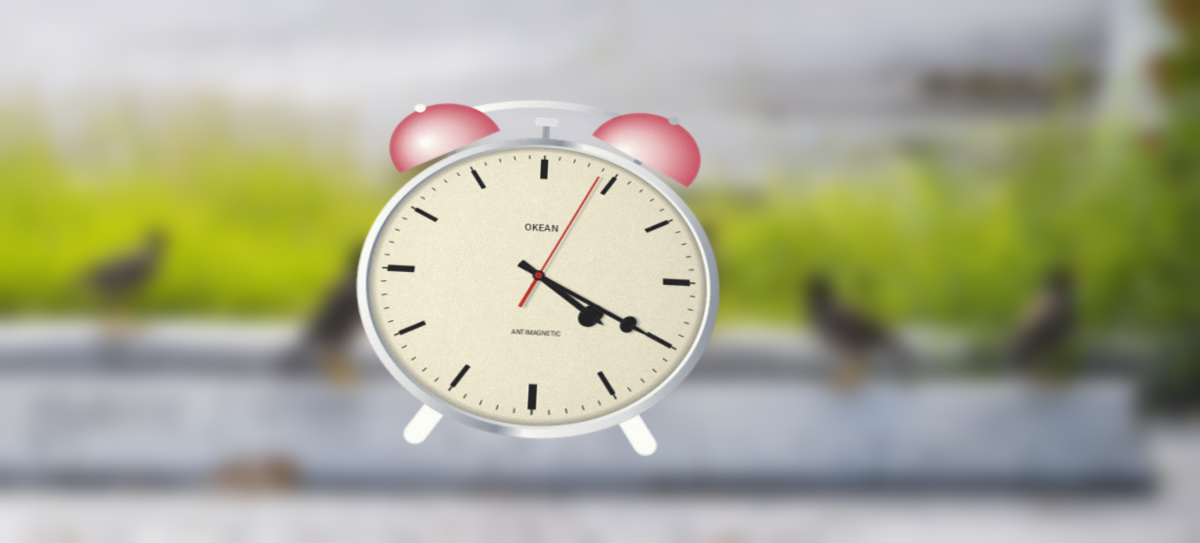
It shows {"hour": 4, "minute": 20, "second": 4}
